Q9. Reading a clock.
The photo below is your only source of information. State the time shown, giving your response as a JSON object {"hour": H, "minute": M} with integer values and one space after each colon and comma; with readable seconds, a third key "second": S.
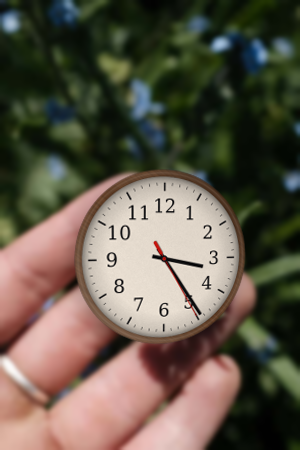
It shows {"hour": 3, "minute": 24, "second": 25}
